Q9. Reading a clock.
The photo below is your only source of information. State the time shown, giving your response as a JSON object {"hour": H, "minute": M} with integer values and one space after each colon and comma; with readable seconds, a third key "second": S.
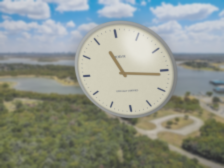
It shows {"hour": 11, "minute": 16}
